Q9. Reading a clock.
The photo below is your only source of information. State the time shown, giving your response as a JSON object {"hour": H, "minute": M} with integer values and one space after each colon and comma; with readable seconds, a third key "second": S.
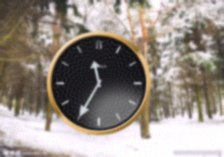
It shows {"hour": 11, "minute": 35}
